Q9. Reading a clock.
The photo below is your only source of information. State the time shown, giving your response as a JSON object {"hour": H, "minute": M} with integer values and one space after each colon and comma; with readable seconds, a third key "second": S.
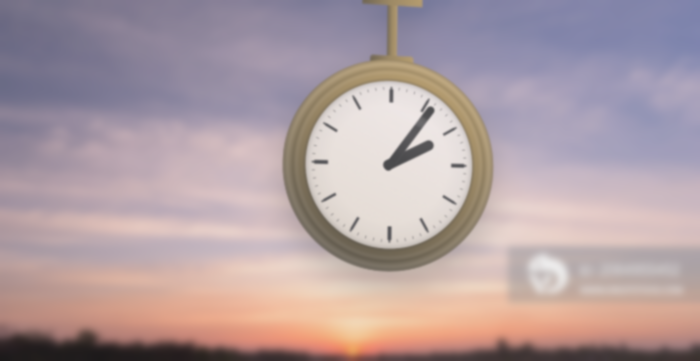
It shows {"hour": 2, "minute": 6}
